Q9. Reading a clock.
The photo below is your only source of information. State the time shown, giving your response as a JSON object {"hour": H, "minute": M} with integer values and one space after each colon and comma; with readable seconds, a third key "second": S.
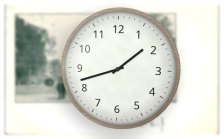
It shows {"hour": 1, "minute": 42}
